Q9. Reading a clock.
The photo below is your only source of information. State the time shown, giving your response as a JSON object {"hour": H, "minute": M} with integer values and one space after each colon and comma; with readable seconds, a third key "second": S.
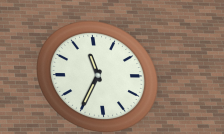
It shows {"hour": 11, "minute": 35}
